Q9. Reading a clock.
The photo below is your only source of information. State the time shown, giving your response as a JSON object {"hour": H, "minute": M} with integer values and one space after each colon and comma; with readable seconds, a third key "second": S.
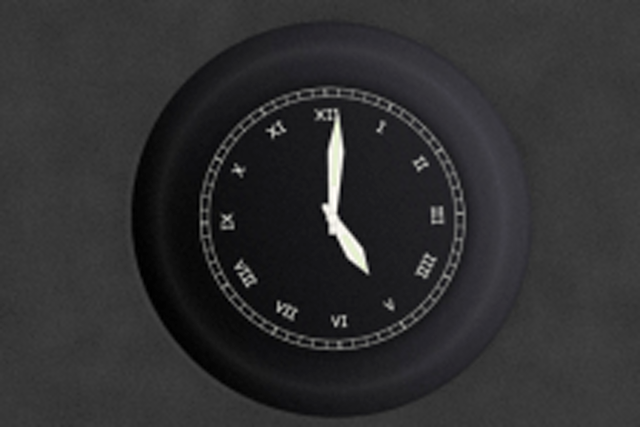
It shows {"hour": 5, "minute": 1}
